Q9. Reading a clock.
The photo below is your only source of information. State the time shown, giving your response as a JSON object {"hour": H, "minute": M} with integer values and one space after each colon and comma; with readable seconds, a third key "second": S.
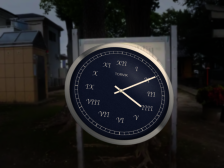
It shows {"hour": 4, "minute": 10}
